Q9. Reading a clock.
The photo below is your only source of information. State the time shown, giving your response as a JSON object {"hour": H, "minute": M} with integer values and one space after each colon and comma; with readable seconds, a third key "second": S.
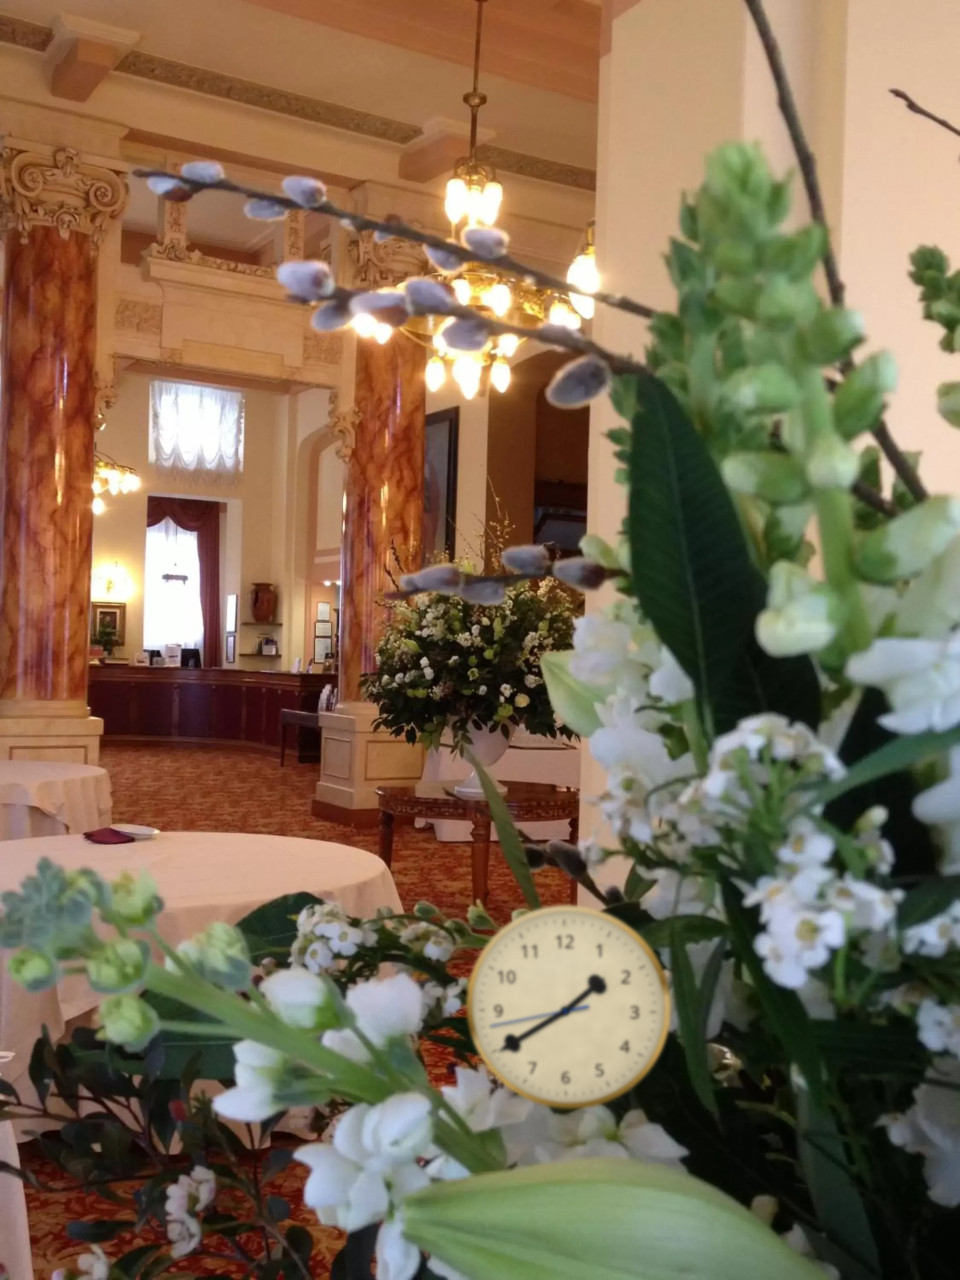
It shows {"hour": 1, "minute": 39, "second": 43}
